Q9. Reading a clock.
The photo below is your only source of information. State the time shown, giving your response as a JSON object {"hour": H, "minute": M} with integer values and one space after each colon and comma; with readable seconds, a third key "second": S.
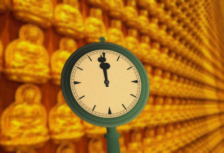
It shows {"hour": 11, "minute": 59}
